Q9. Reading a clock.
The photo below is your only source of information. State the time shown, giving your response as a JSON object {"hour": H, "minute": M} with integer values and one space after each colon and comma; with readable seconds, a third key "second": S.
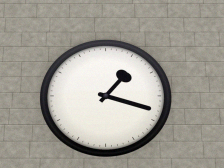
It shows {"hour": 1, "minute": 18}
